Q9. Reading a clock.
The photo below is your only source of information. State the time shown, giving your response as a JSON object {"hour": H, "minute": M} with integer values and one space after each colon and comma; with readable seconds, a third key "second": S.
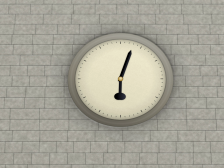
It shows {"hour": 6, "minute": 3}
